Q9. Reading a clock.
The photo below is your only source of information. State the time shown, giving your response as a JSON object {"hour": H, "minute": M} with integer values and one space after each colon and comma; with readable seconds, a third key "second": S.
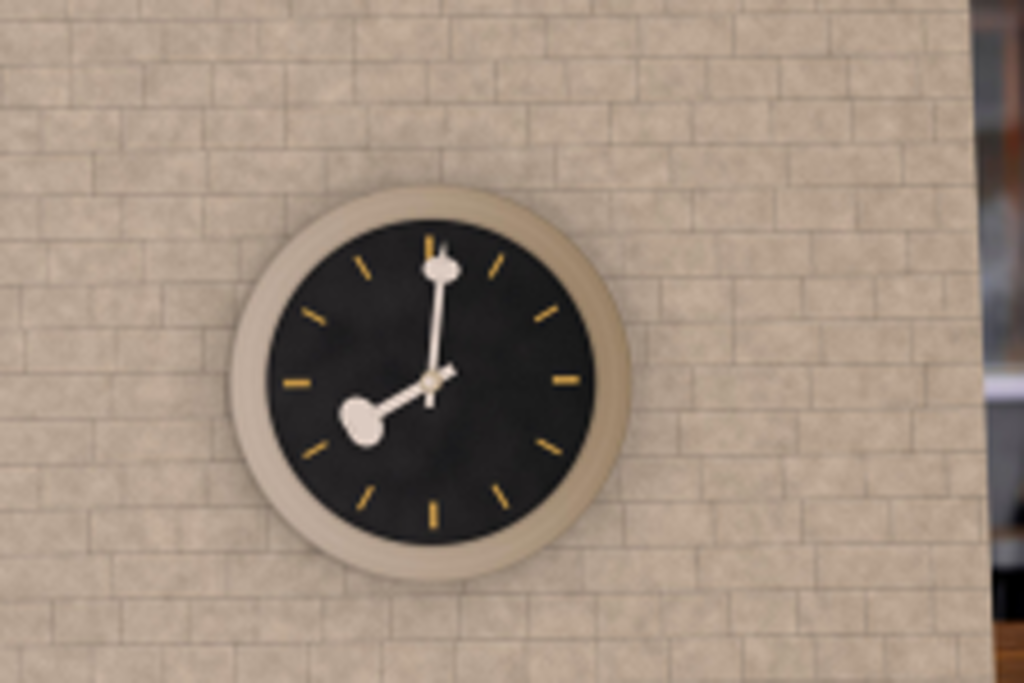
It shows {"hour": 8, "minute": 1}
